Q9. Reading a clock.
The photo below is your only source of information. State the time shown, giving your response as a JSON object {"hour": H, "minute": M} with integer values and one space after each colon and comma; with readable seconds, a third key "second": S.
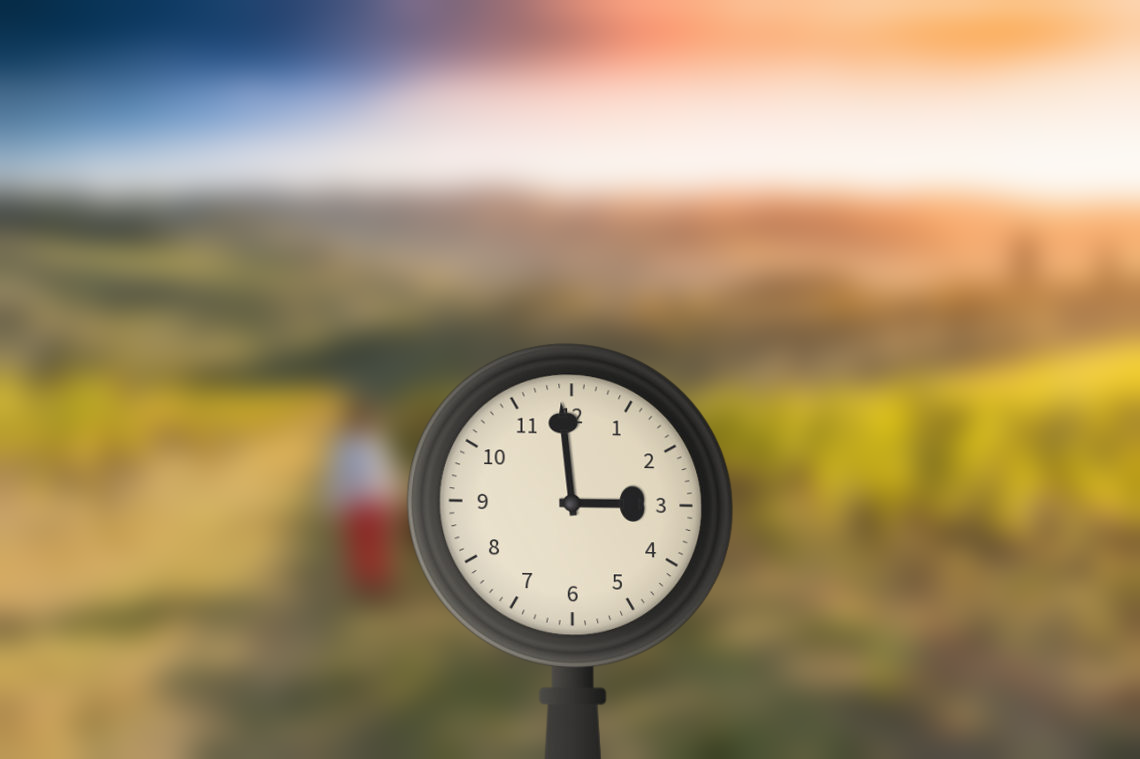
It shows {"hour": 2, "minute": 59}
